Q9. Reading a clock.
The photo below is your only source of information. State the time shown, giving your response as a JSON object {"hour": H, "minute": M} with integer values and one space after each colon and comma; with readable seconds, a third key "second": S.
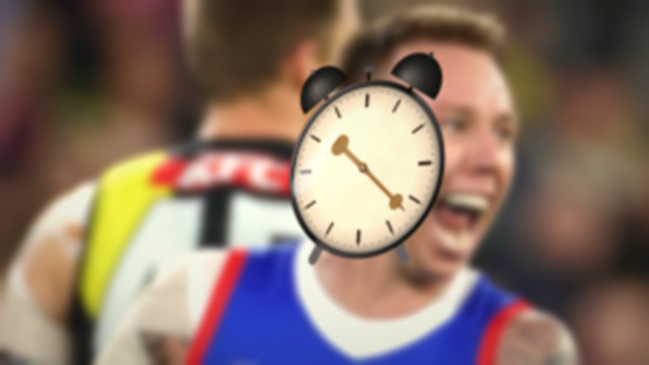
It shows {"hour": 10, "minute": 22}
